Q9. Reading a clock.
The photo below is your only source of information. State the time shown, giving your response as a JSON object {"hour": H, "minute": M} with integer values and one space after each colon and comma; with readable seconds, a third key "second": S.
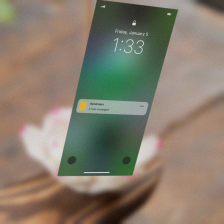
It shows {"hour": 1, "minute": 33}
